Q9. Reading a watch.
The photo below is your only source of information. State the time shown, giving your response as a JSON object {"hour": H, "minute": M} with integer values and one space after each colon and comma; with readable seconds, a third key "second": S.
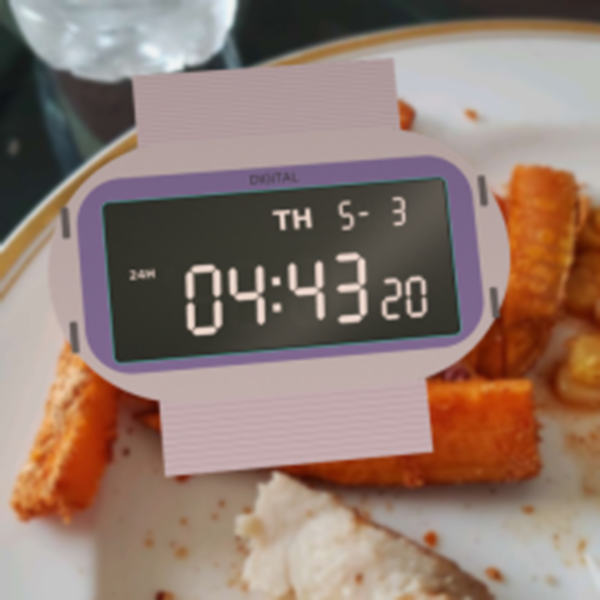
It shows {"hour": 4, "minute": 43, "second": 20}
